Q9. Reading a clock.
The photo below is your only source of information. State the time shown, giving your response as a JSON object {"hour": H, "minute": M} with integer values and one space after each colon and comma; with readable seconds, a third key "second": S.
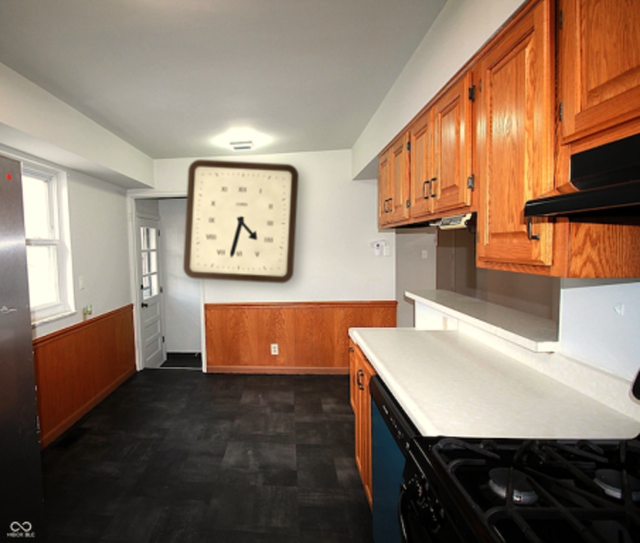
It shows {"hour": 4, "minute": 32}
